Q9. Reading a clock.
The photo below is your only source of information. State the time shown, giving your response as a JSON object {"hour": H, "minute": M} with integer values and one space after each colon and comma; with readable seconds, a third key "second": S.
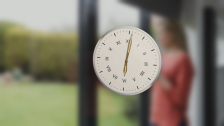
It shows {"hour": 6, "minute": 1}
